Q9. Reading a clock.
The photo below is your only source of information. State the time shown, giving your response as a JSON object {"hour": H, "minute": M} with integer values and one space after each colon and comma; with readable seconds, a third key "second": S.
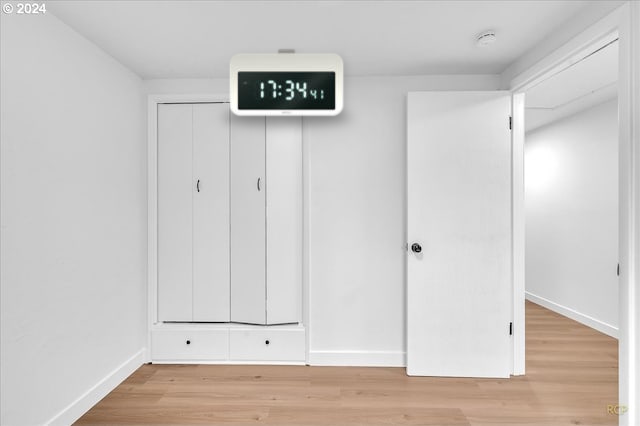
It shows {"hour": 17, "minute": 34, "second": 41}
